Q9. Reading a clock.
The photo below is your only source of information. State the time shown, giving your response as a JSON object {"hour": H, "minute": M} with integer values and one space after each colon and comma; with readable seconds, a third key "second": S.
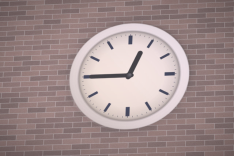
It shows {"hour": 12, "minute": 45}
